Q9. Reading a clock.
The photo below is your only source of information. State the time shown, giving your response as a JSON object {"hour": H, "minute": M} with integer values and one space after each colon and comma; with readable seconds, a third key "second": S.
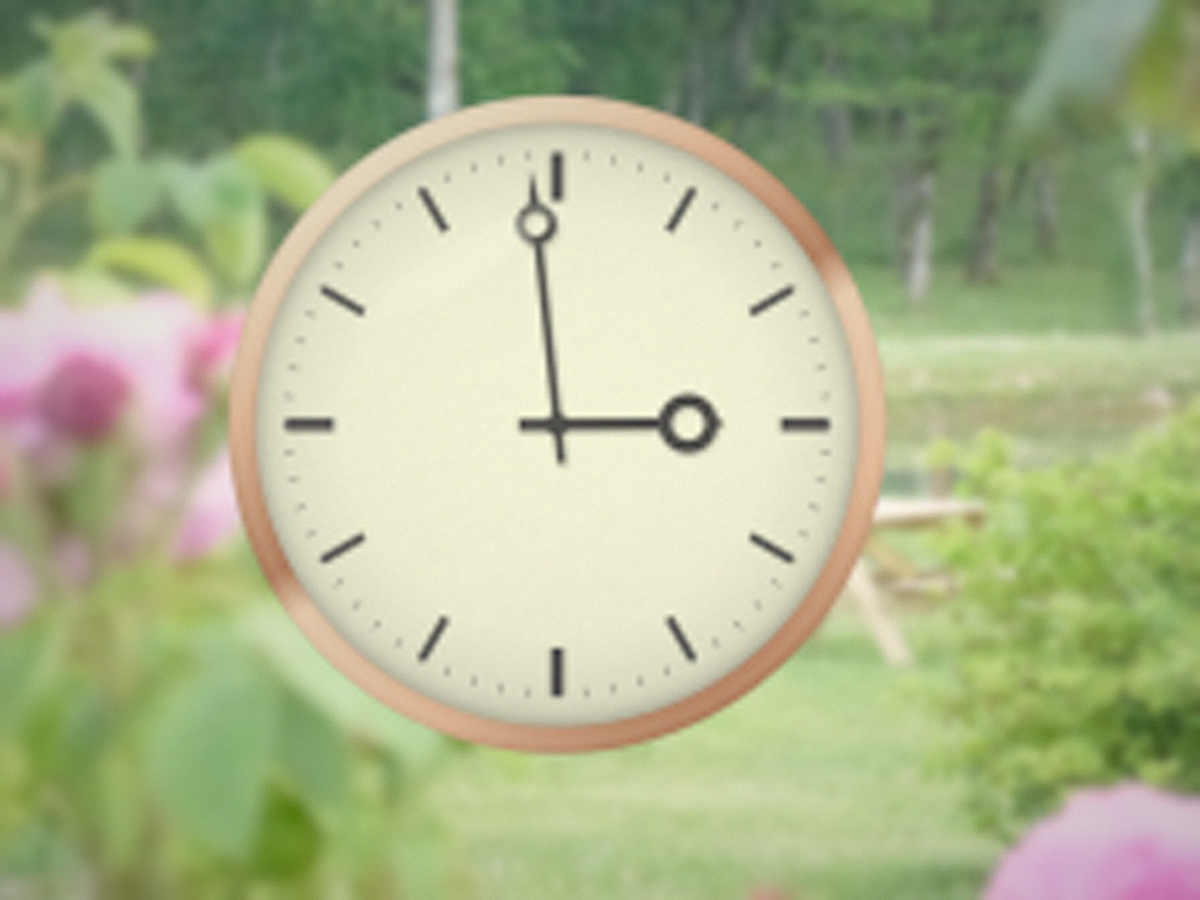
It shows {"hour": 2, "minute": 59}
